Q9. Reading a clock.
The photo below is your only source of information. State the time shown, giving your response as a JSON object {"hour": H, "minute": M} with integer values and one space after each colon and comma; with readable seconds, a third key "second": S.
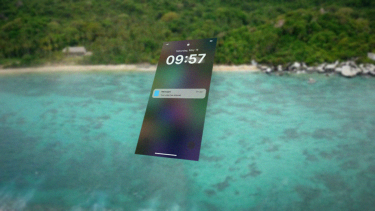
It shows {"hour": 9, "minute": 57}
